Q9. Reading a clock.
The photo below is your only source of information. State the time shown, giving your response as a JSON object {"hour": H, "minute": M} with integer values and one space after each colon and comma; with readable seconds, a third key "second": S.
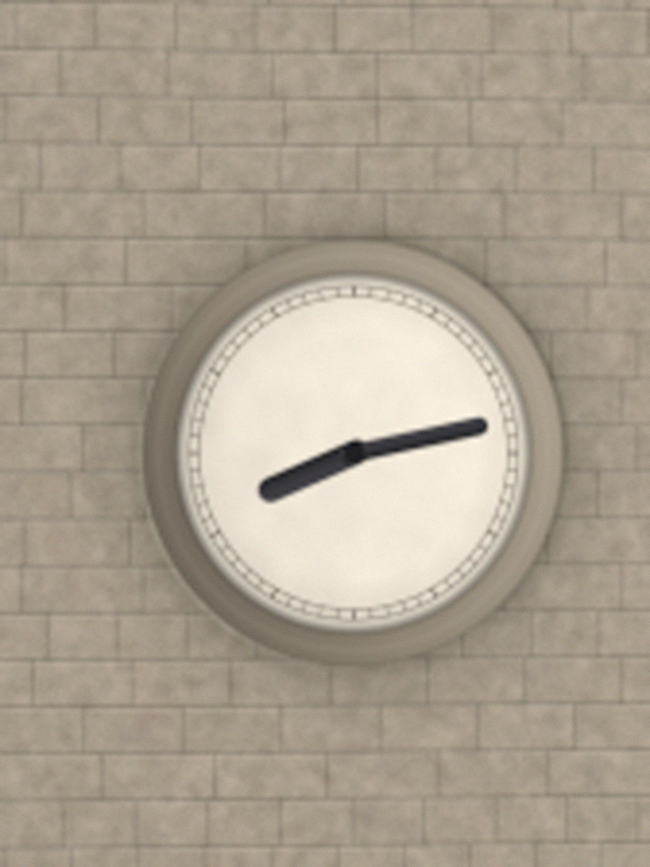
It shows {"hour": 8, "minute": 13}
